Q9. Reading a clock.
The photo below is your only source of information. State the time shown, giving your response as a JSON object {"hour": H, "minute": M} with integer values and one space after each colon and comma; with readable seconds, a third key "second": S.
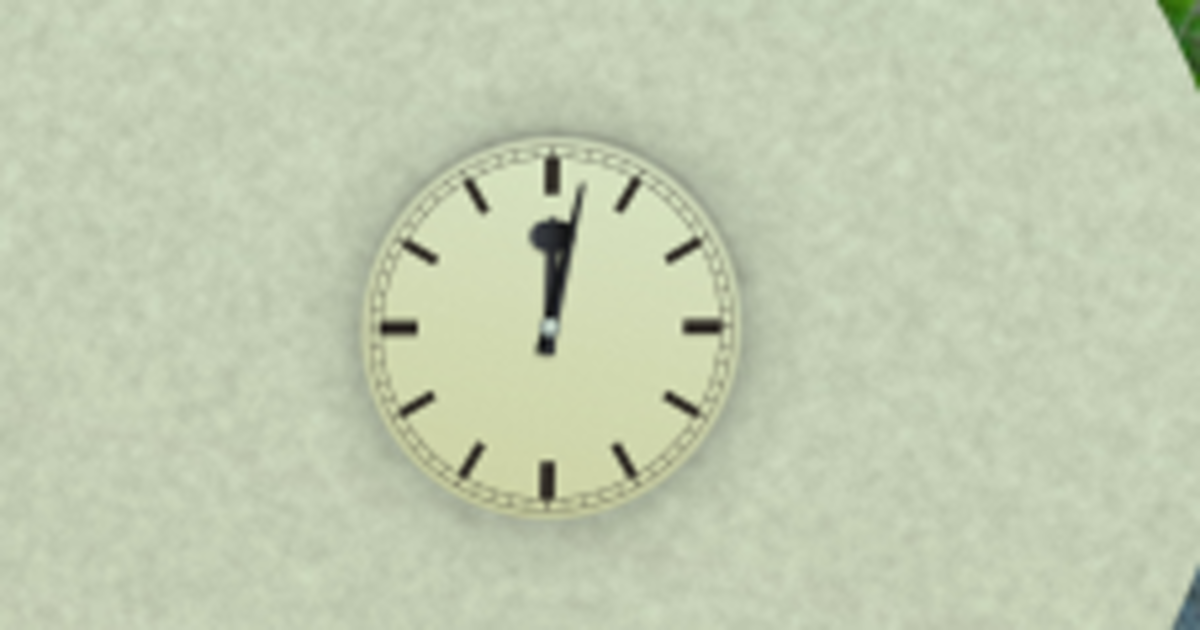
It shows {"hour": 12, "minute": 2}
